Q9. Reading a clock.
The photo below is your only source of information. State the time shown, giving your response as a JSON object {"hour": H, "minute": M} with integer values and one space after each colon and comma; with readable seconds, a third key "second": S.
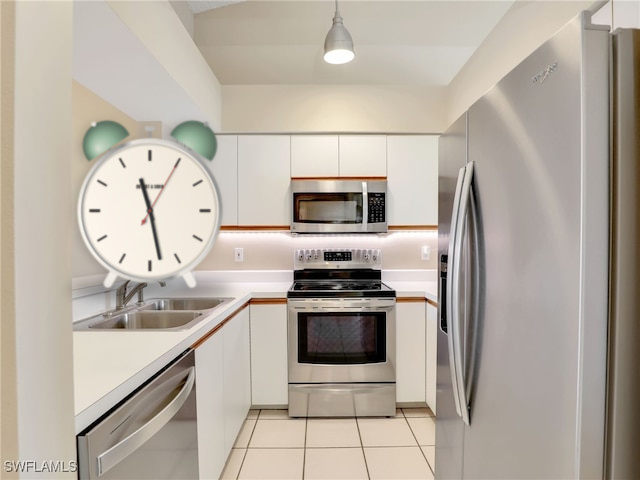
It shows {"hour": 11, "minute": 28, "second": 5}
